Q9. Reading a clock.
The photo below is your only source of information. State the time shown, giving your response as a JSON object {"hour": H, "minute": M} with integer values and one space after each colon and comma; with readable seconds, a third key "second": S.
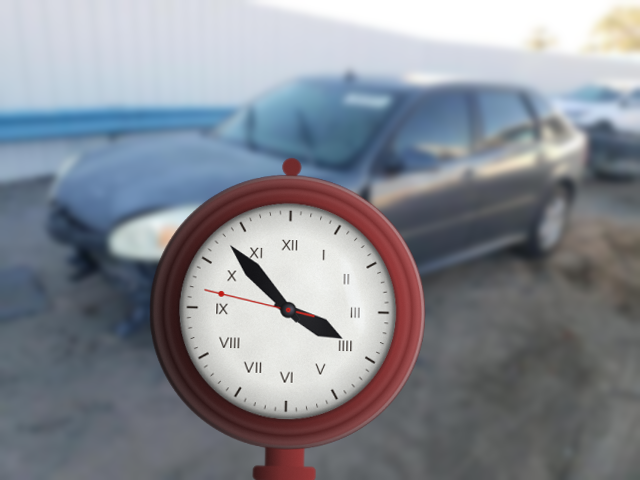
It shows {"hour": 3, "minute": 52, "second": 47}
